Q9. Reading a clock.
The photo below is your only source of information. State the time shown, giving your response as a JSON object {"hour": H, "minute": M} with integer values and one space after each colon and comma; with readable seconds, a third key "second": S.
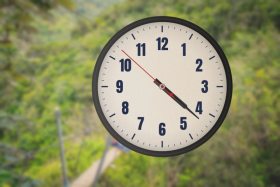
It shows {"hour": 4, "minute": 21, "second": 52}
